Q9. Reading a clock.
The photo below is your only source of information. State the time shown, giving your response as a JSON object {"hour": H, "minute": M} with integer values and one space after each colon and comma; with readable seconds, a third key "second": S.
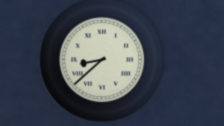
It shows {"hour": 8, "minute": 38}
